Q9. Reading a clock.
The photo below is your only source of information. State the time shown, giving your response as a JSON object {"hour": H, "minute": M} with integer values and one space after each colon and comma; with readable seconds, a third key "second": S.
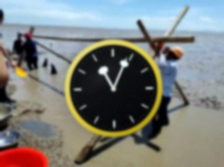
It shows {"hour": 11, "minute": 4}
